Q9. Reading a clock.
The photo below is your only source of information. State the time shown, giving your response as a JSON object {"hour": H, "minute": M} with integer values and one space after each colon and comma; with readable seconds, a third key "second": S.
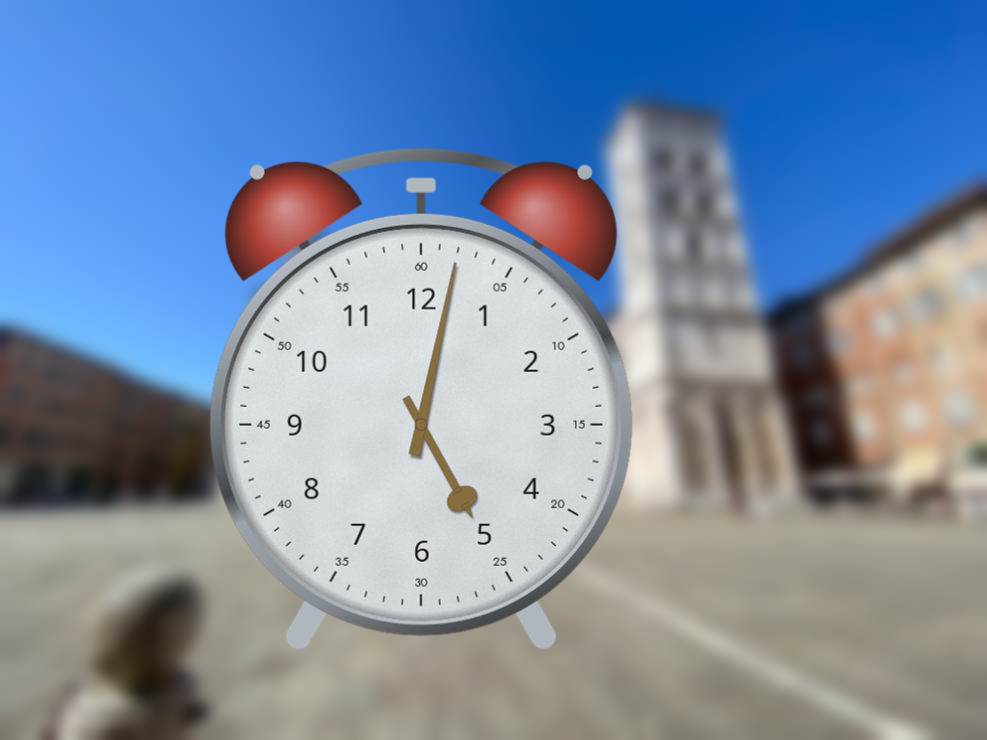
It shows {"hour": 5, "minute": 2}
